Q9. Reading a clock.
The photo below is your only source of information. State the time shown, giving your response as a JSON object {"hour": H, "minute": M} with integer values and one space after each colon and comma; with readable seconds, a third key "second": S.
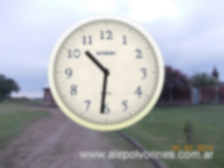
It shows {"hour": 10, "minute": 31}
